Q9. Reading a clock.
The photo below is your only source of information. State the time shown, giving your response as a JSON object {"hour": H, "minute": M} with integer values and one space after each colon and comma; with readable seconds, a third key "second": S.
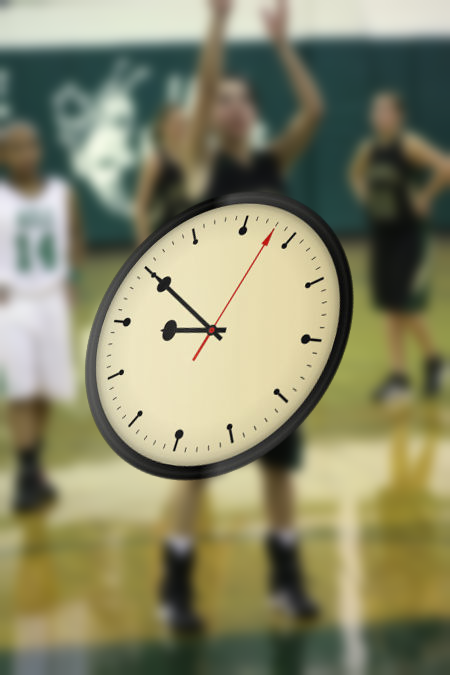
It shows {"hour": 8, "minute": 50, "second": 3}
